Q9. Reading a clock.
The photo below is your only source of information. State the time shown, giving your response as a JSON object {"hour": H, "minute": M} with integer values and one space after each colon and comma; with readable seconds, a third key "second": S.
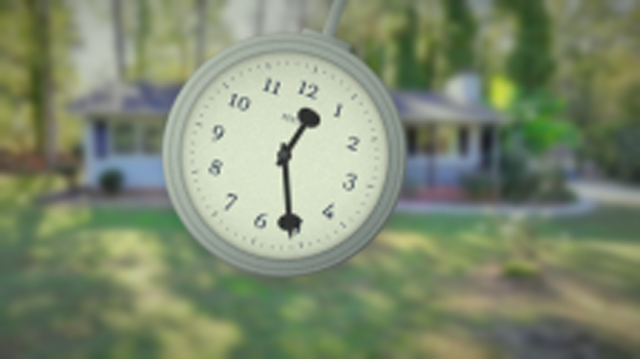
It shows {"hour": 12, "minute": 26}
